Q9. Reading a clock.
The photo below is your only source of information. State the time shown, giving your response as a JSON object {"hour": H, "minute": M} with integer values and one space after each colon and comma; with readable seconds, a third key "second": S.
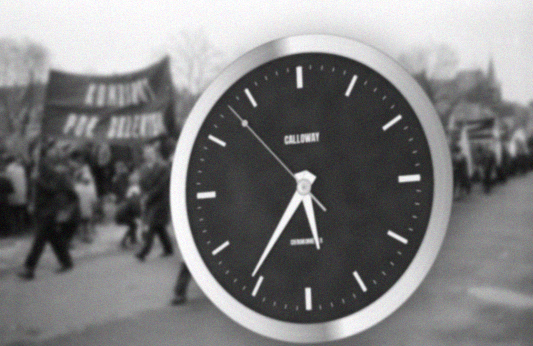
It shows {"hour": 5, "minute": 35, "second": 53}
